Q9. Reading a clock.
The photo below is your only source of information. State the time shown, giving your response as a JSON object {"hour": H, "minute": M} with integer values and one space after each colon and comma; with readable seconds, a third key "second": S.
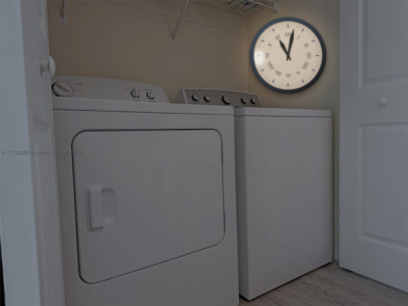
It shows {"hour": 11, "minute": 2}
